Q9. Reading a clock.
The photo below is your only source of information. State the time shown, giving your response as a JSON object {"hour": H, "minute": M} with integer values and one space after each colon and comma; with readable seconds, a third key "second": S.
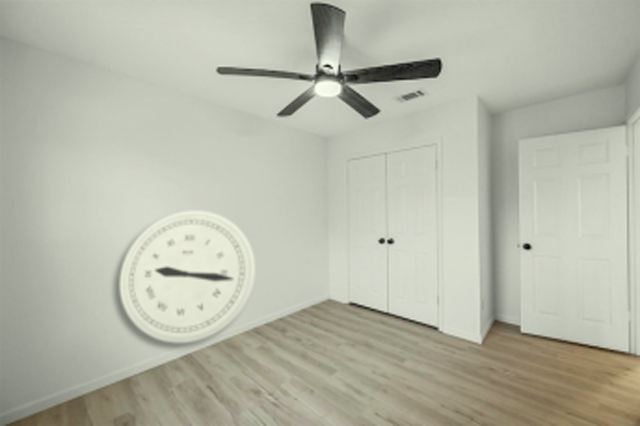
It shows {"hour": 9, "minute": 16}
